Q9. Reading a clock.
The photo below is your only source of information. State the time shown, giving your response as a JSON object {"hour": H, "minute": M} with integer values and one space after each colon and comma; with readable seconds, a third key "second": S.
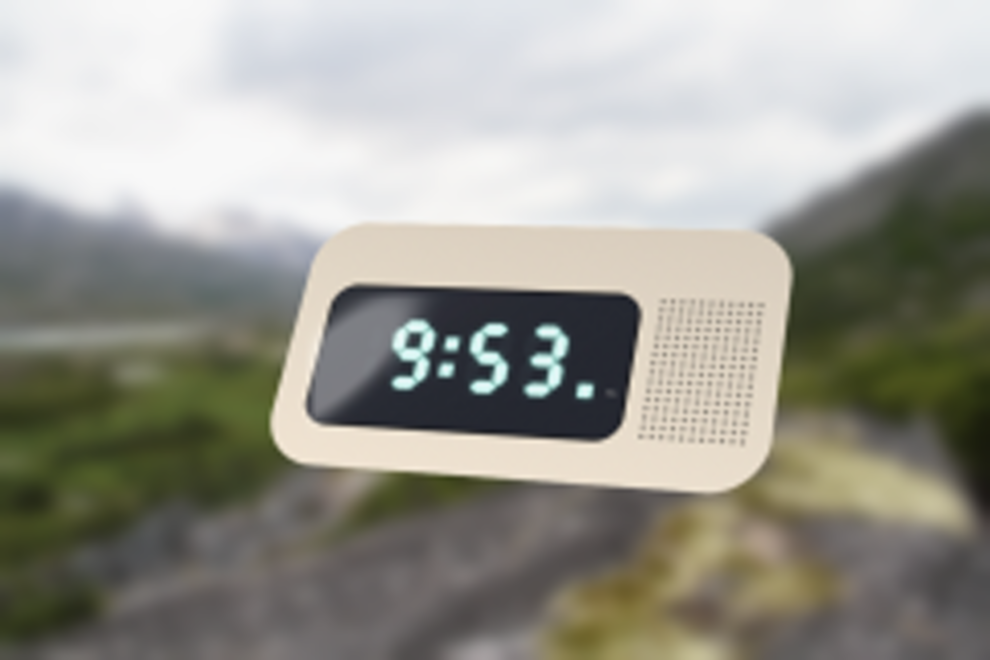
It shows {"hour": 9, "minute": 53}
